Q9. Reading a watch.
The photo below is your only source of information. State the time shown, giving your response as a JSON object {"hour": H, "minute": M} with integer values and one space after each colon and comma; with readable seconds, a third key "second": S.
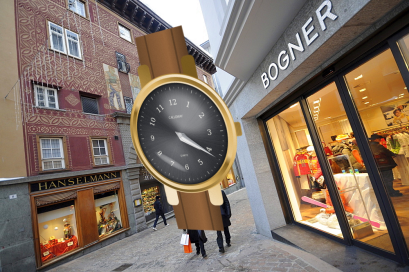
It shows {"hour": 4, "minute": 21}
